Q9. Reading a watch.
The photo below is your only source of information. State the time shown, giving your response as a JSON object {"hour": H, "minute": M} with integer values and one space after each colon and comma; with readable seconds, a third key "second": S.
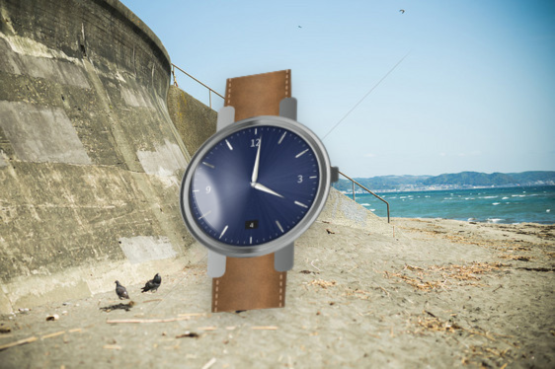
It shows {"hour": 4, "minute": 1}
